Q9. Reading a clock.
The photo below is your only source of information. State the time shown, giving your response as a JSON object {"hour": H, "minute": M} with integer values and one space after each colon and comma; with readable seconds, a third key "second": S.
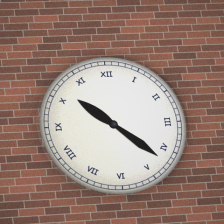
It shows {"hour": 10, "minute": 22}
